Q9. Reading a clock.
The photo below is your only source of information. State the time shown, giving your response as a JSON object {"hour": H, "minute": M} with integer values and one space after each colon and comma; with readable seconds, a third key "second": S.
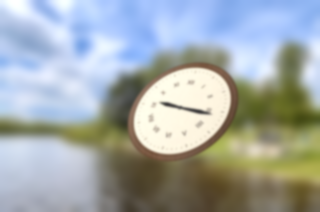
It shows {"hour": 9, "minute": 16}
